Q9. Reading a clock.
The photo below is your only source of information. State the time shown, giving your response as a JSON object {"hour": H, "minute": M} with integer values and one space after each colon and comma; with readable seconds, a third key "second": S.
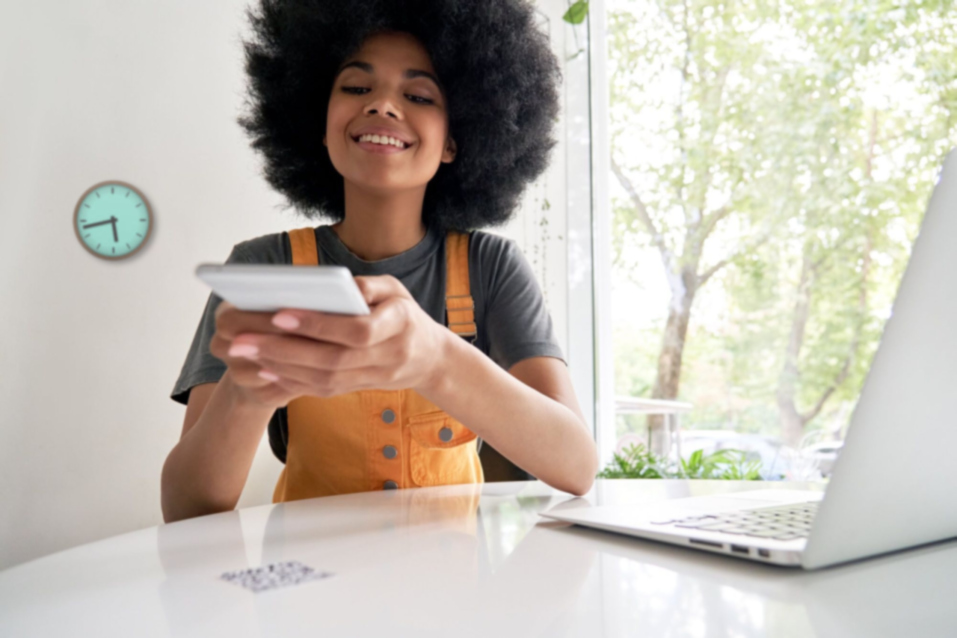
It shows {"hour": 5, "minute": 43}
